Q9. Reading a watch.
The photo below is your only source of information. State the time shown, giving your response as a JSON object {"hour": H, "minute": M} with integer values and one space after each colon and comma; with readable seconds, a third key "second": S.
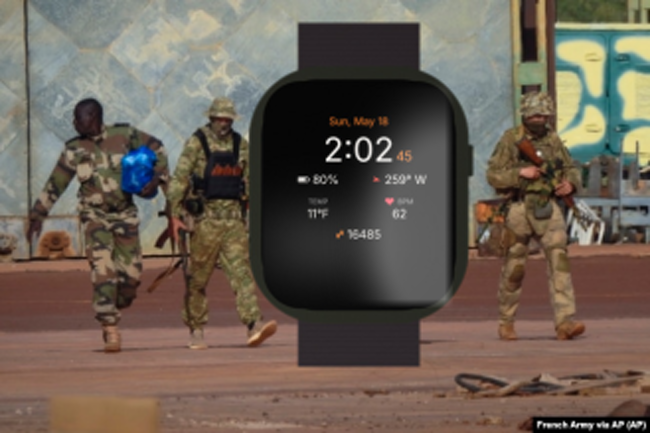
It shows {"hour": 2, "minute": 2}
